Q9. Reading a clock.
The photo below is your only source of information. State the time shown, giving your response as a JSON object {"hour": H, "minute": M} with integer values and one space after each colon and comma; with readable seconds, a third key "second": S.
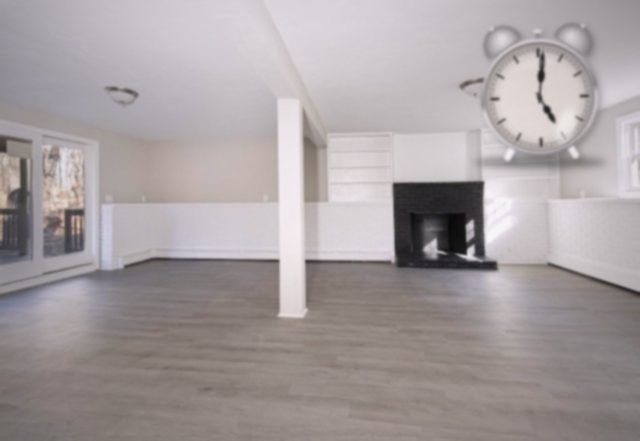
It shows {"hour": 5, "minute": 1}
